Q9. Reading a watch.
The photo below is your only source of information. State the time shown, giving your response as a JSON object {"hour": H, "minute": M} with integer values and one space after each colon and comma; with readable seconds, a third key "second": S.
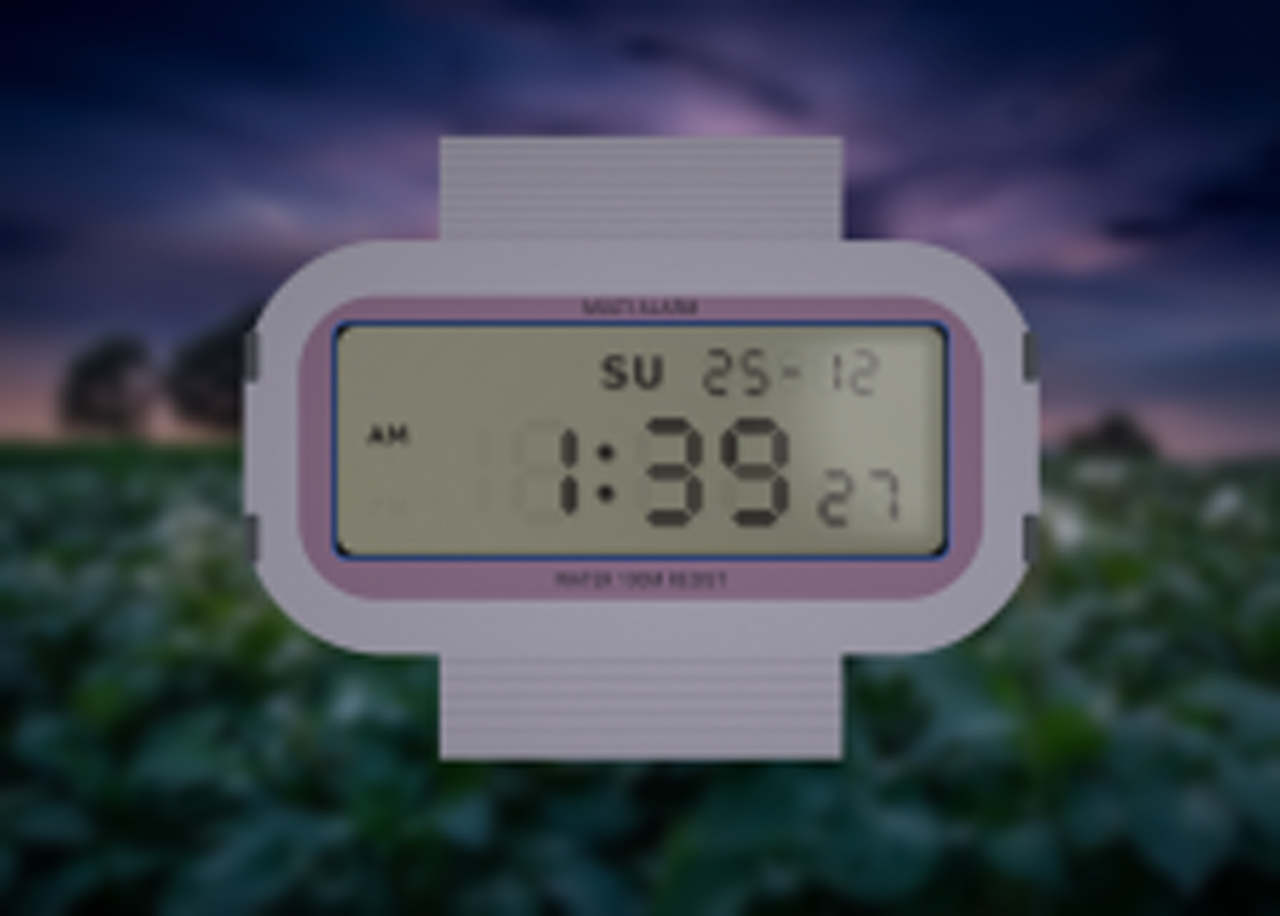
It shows {"hour": 1, "minute": 39, "second": 27}
